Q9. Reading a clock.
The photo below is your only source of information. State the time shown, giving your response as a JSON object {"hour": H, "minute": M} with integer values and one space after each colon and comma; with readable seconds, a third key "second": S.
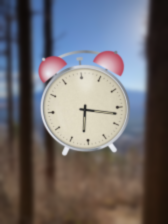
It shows {"hour": 6, "minute": 17}
